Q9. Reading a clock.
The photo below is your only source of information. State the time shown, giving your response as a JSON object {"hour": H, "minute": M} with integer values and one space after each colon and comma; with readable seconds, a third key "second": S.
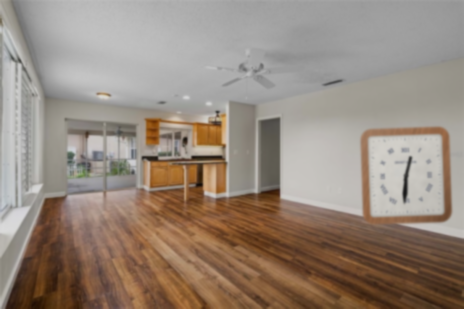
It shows {"hour": 12, "minute": 31}
